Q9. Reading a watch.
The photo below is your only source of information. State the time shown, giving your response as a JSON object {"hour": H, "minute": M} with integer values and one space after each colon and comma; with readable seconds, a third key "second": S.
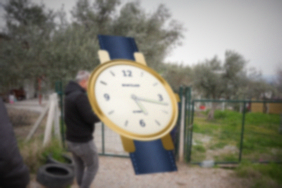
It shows {"hour": 5, "minute": 17}
